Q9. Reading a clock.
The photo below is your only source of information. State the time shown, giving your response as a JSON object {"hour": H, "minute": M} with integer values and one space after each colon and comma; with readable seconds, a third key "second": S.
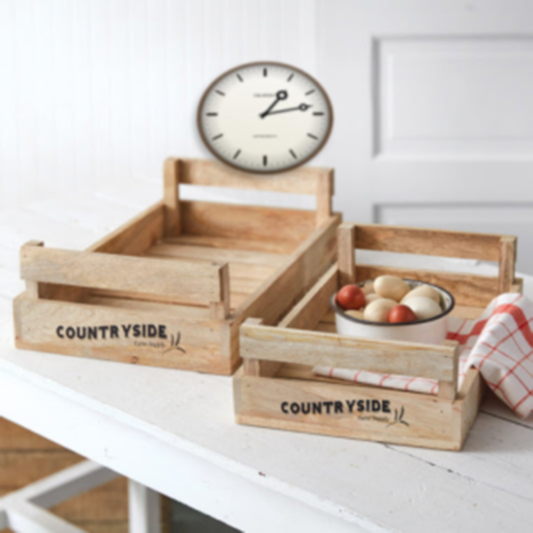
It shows {"hour": 1, "minute": 13}
